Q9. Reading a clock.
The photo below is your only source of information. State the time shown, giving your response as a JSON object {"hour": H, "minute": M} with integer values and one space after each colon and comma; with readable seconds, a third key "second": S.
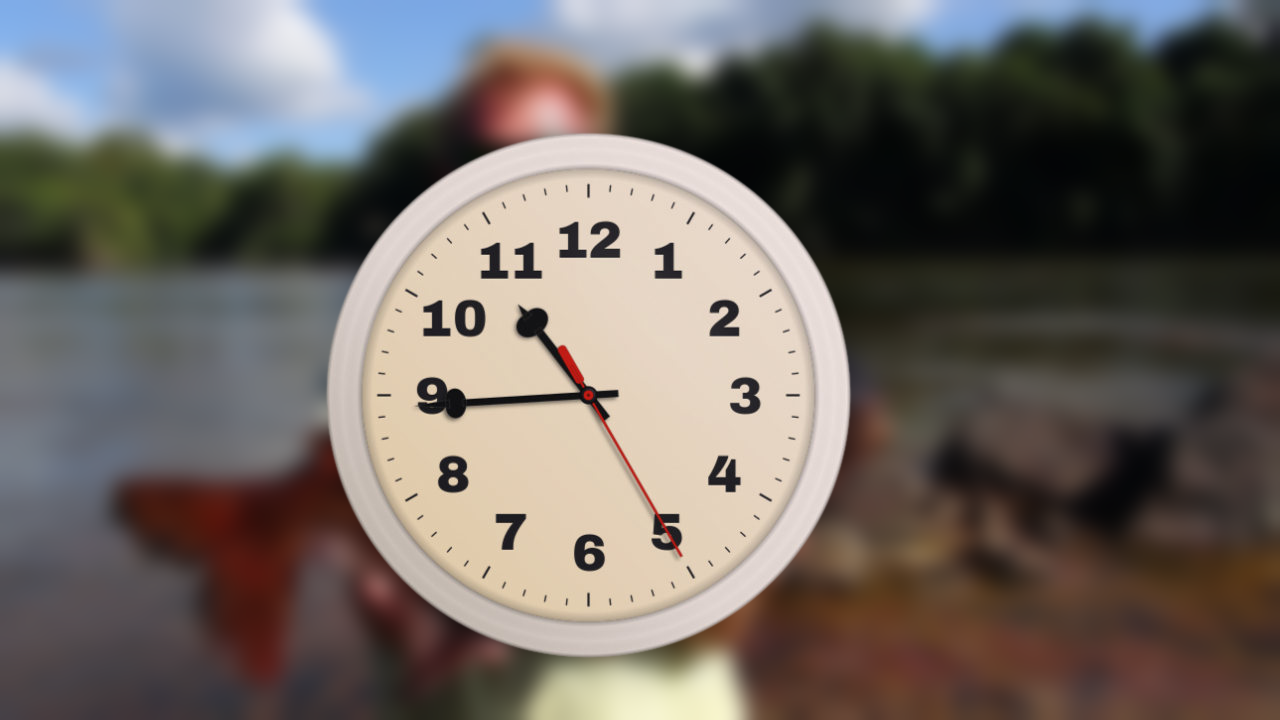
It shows {"hour": 10, "minute": 44, "second": 25}
